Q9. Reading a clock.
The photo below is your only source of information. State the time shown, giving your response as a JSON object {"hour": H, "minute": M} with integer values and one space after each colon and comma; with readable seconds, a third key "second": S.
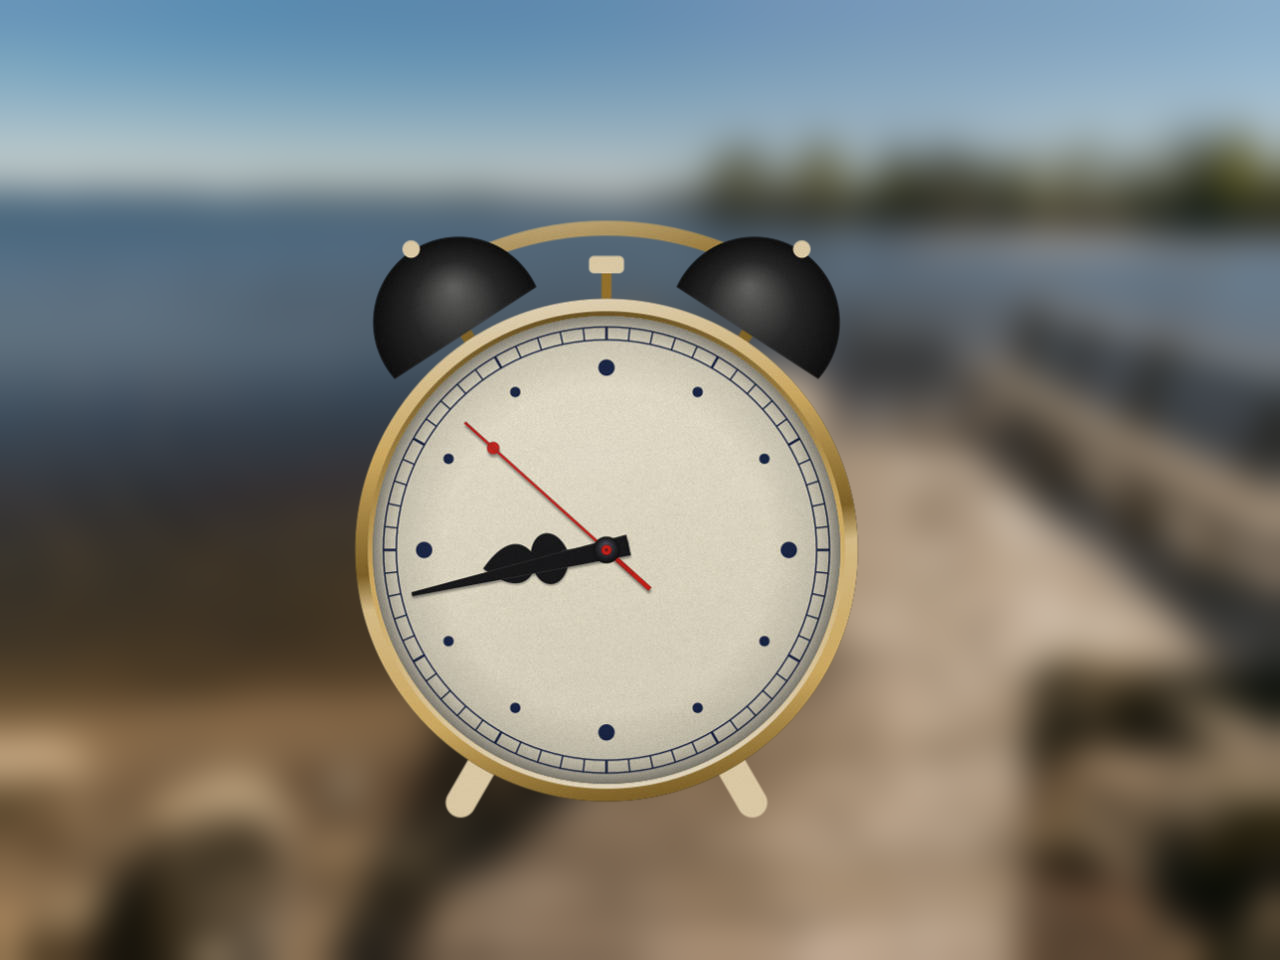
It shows {"hour": 8, "minute": 42, "second": 52}
